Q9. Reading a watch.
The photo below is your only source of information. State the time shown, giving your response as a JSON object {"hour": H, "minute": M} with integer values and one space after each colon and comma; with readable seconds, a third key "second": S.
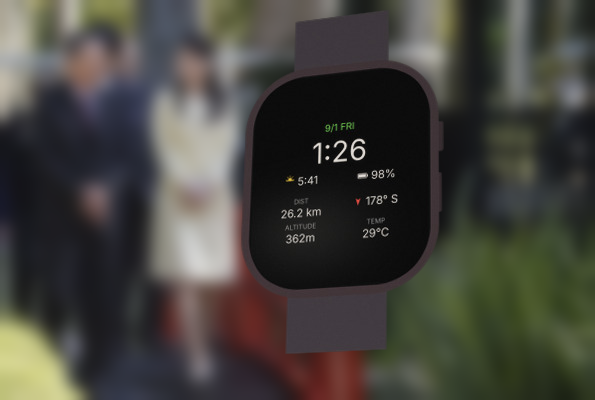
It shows {"hour": 1, "minute": 26}
